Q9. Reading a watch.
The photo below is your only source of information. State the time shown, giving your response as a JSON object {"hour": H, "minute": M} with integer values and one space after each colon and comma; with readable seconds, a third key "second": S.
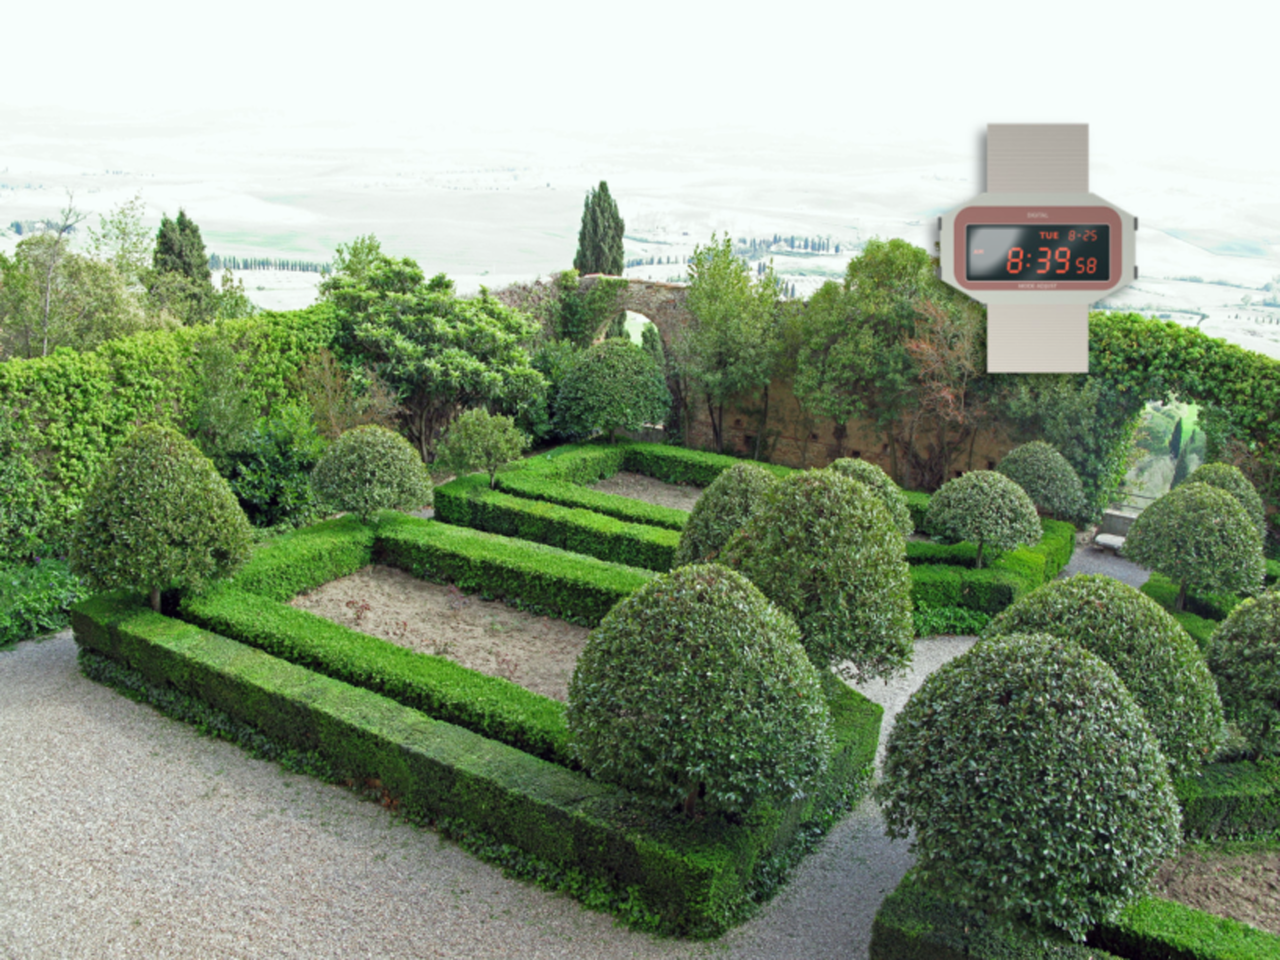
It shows {"hour": 8, "minute": 39, "second": 58}
